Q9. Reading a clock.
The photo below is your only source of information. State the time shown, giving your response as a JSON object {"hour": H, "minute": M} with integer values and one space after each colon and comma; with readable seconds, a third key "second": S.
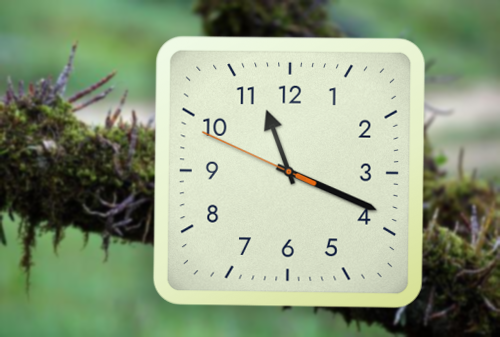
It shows {"hour": 11, "minute": 18, "second": 49}
